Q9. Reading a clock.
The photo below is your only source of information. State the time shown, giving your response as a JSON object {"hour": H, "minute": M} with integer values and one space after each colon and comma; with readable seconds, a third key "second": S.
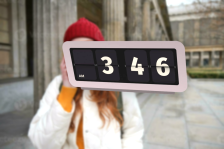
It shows {"hour": 3, "minute": 46}
